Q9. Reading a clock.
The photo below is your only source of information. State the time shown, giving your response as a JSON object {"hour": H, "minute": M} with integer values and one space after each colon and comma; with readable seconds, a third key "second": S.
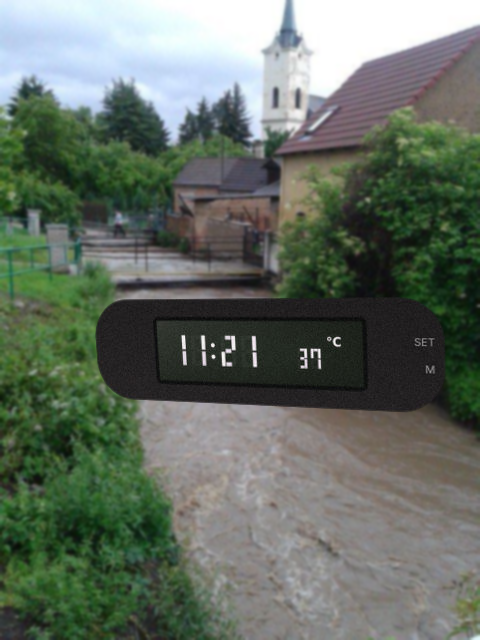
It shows {"hour": 11, "minute": 21}
